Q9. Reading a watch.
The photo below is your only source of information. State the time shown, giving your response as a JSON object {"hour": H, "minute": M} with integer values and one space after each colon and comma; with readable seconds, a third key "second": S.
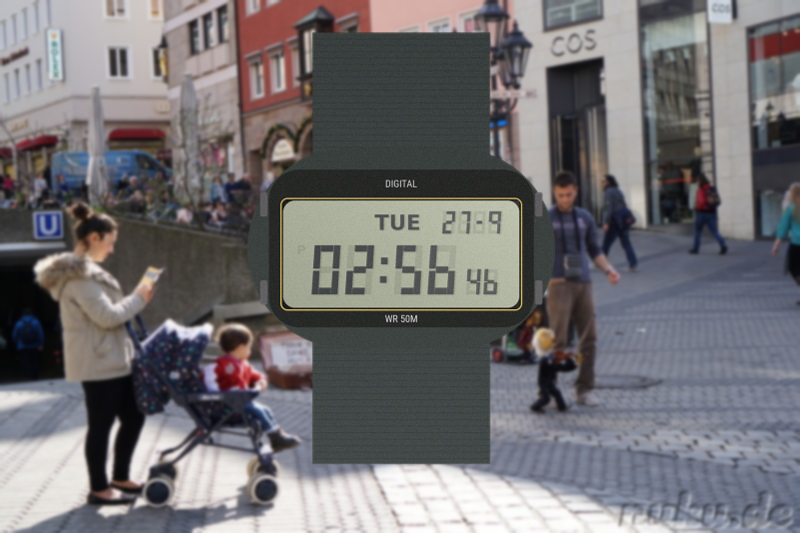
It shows {"hour": 2, "minute": 56, "second": 46}
